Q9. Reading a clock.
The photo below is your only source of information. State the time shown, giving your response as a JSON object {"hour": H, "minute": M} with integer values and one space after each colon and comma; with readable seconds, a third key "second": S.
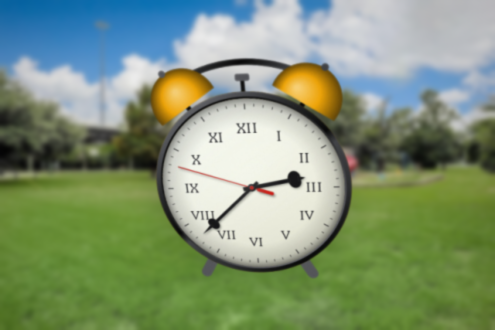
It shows {"hour": 2, "minute": 37, "second": 48}
